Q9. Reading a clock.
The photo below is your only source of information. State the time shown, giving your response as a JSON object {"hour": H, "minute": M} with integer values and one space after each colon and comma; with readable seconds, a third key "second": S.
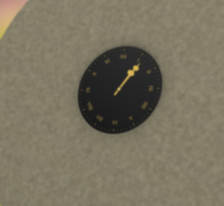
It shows {"hour": 1, "minute": 6}
